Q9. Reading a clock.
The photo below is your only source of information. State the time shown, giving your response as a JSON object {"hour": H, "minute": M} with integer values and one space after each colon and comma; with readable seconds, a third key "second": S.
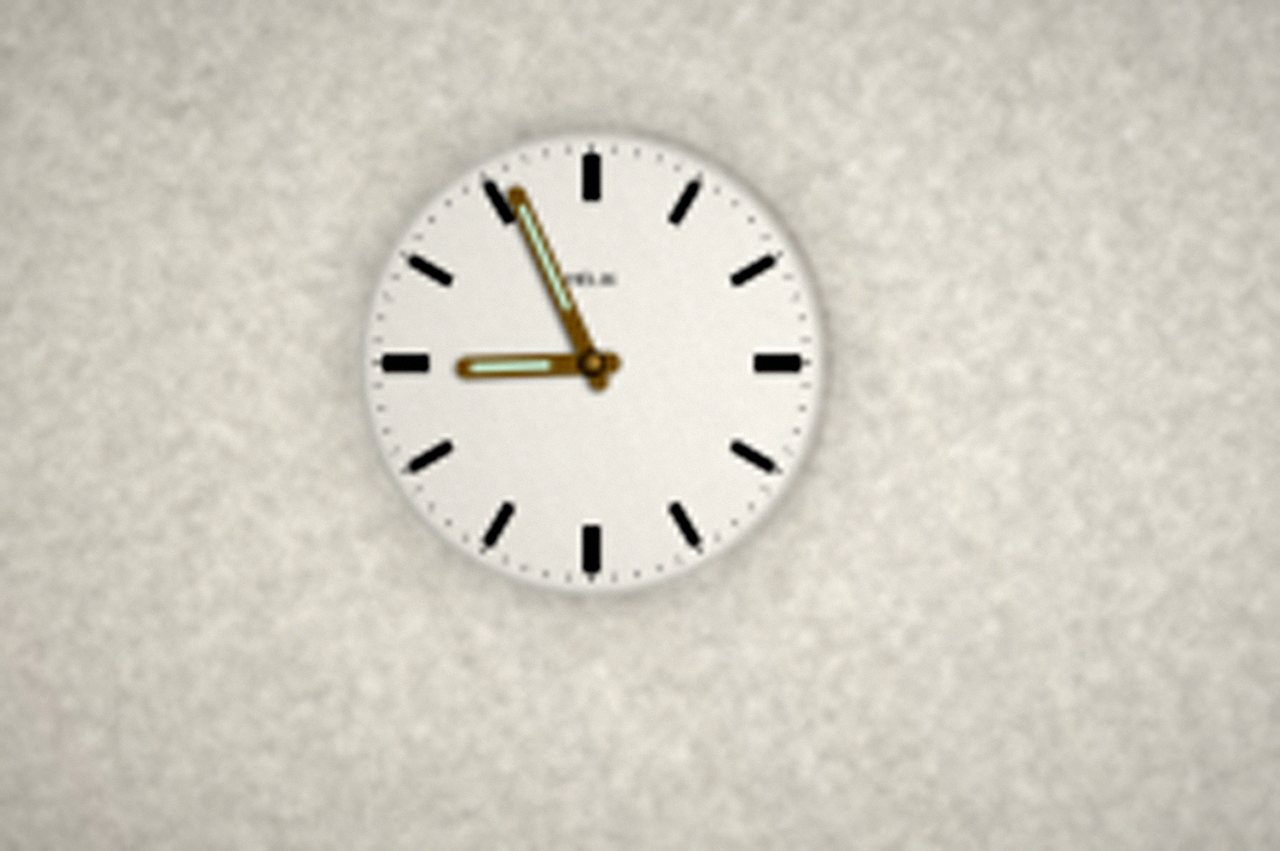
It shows {"hour": 8, "minute": 56}
